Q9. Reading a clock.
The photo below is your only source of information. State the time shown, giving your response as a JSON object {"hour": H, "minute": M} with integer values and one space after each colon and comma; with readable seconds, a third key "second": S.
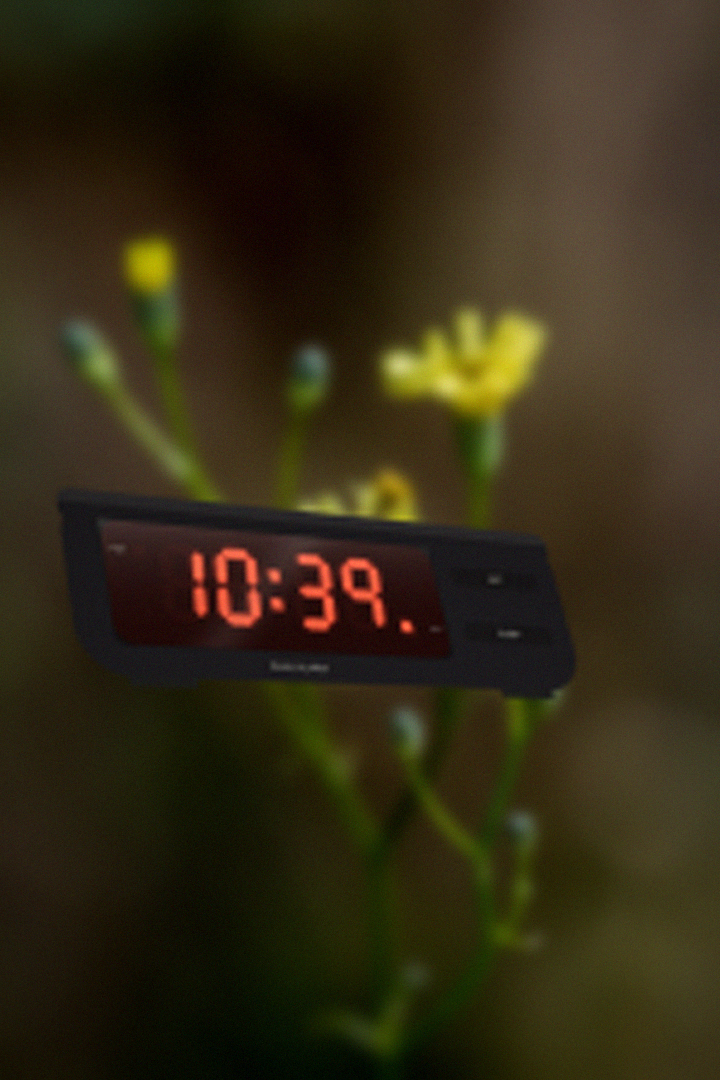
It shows {"hour": 10, "minute": 39}
